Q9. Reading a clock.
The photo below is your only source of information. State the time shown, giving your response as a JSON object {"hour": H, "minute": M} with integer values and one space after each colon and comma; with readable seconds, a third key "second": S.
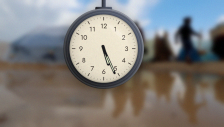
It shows {"hour": 5, "minute": 26}
